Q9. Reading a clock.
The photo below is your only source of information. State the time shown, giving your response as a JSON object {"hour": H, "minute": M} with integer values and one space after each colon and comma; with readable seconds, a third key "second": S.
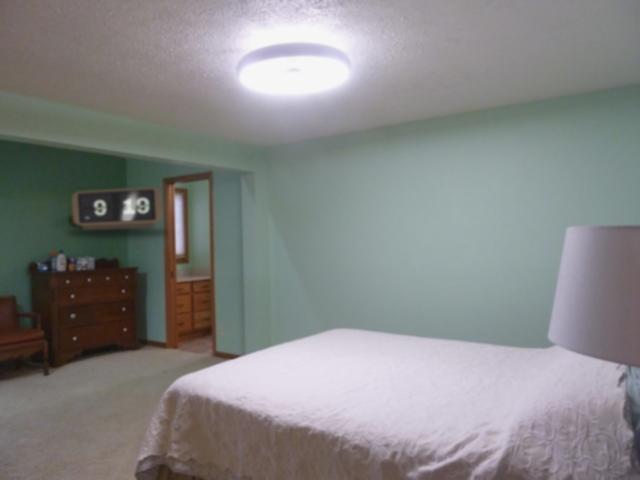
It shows {"hour": 9, "minute": 19}
